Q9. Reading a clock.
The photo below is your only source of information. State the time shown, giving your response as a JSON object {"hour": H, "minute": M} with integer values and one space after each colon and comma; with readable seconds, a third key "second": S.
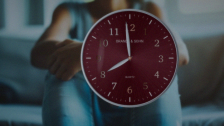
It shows {"hour": 7, "minute": 59}
